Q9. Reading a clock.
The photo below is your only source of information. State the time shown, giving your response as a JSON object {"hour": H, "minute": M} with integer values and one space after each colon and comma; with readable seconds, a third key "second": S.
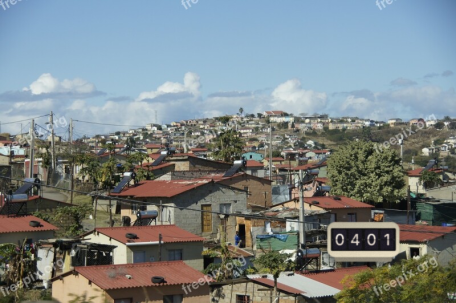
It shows {"hour": 4, "minute": 1}
